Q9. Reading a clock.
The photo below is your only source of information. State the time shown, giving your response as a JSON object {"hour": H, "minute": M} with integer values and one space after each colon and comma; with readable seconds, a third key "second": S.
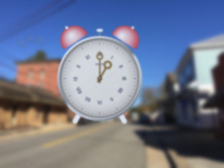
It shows {"hour": 1, "minute": 0}
